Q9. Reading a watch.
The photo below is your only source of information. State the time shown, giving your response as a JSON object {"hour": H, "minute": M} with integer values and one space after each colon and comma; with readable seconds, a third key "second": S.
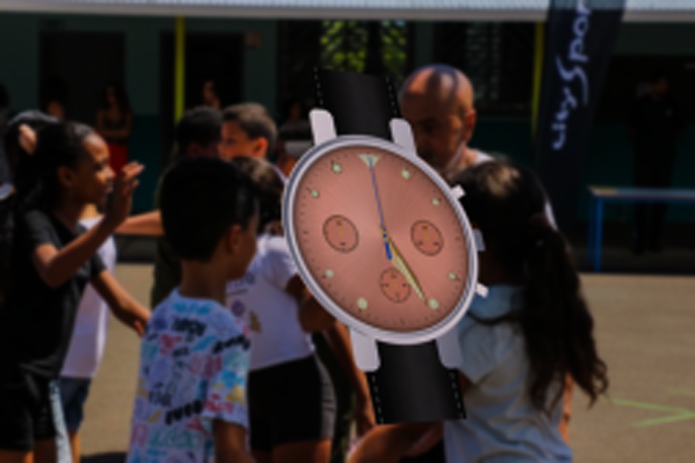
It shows {"hour": 5, "minute": 26}
